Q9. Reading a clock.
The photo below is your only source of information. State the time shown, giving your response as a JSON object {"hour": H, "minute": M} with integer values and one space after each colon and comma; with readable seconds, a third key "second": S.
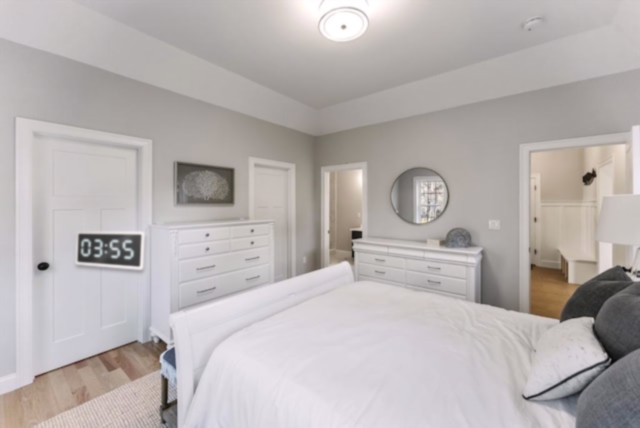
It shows {"hour": 3, "minute": 55}
